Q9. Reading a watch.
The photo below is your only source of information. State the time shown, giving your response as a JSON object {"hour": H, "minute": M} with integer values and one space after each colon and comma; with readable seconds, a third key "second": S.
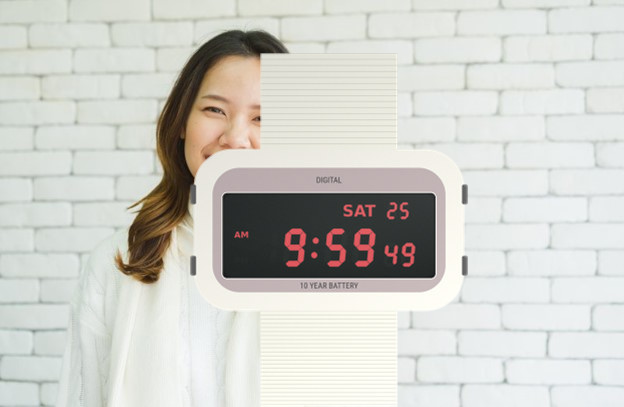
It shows {"hour": 9, "minute": 59, "second": 49}
